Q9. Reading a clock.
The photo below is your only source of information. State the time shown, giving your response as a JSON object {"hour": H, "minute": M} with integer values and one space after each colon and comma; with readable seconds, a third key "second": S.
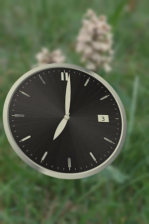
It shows {"hour": 7, "minute": 1}
